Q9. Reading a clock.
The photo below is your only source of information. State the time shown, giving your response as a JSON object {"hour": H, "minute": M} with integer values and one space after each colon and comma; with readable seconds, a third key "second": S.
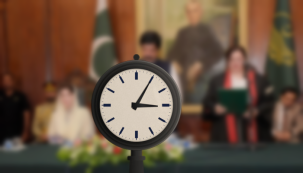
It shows {"hour": 3, "minute": 5}
